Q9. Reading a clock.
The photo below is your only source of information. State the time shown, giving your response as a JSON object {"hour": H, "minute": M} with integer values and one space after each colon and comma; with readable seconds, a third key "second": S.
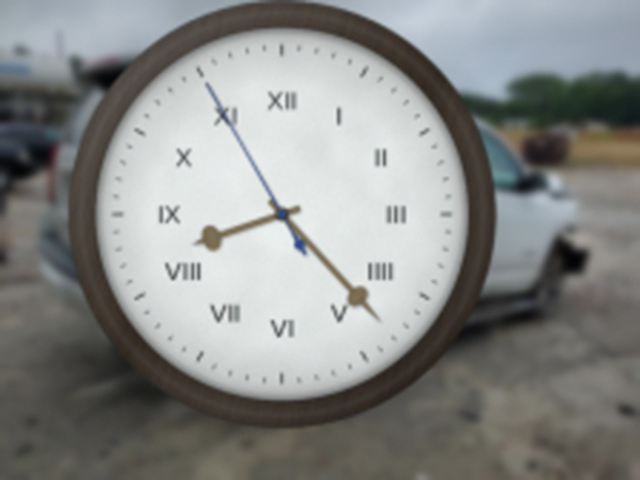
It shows {"hour": 8, "minute": 22, "second": 55}
